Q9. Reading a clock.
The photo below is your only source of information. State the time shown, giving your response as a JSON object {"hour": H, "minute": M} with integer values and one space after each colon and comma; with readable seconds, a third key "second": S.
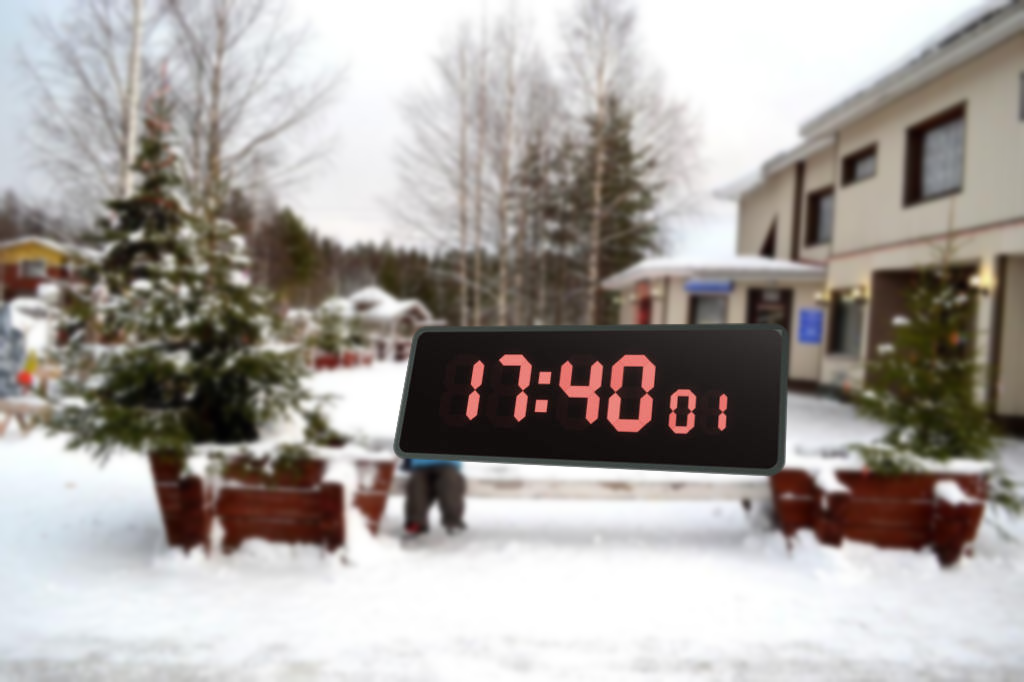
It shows {"hour": 17, "minute": 40, "second": 1}
